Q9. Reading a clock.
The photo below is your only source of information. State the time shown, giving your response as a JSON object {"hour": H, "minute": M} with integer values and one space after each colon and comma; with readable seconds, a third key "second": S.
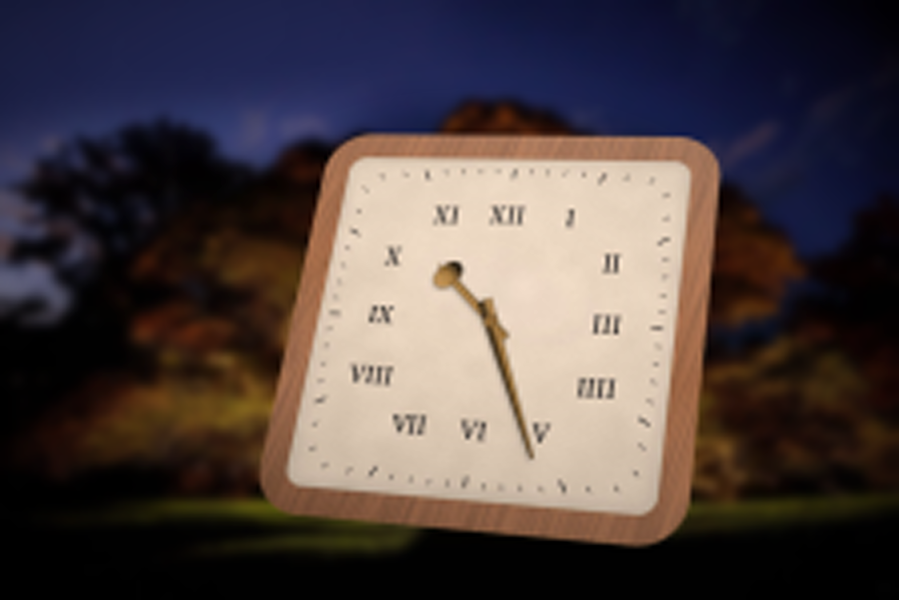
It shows {"hour": 10, "minute": 26}
